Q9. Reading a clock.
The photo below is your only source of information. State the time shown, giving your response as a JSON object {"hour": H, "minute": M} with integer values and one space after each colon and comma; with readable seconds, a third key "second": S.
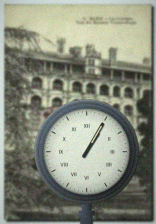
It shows {"hour": 1, "minute": 5}
